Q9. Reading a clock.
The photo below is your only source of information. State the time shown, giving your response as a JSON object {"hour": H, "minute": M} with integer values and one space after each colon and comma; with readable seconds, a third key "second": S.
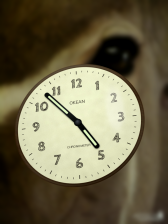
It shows {"hour": 4, "minute": 53}
